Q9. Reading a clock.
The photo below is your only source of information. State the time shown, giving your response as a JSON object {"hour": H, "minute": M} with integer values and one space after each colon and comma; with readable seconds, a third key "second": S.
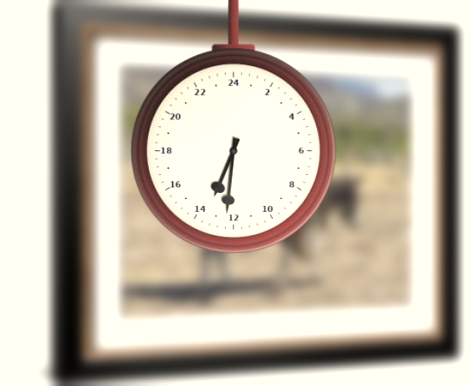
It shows {"hour": 13, "minute": 31}
